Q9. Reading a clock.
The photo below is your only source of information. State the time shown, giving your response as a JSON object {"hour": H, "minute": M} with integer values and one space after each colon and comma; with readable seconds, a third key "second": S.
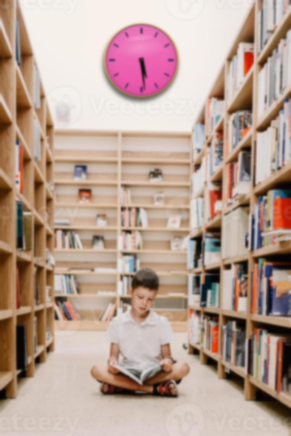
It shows {"hour": 5, "minute": 29}
